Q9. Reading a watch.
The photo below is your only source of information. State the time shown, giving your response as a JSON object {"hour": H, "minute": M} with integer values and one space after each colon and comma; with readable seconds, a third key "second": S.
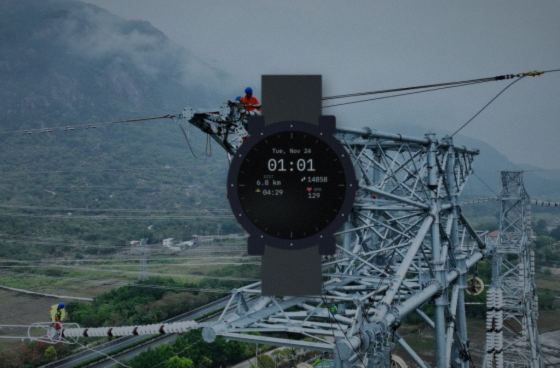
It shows {"hour": 1, "minute": 1}
